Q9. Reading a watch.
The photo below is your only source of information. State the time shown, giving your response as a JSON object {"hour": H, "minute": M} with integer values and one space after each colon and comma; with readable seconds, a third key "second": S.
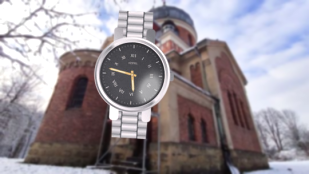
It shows {"hour": 5, "minute": 47}
